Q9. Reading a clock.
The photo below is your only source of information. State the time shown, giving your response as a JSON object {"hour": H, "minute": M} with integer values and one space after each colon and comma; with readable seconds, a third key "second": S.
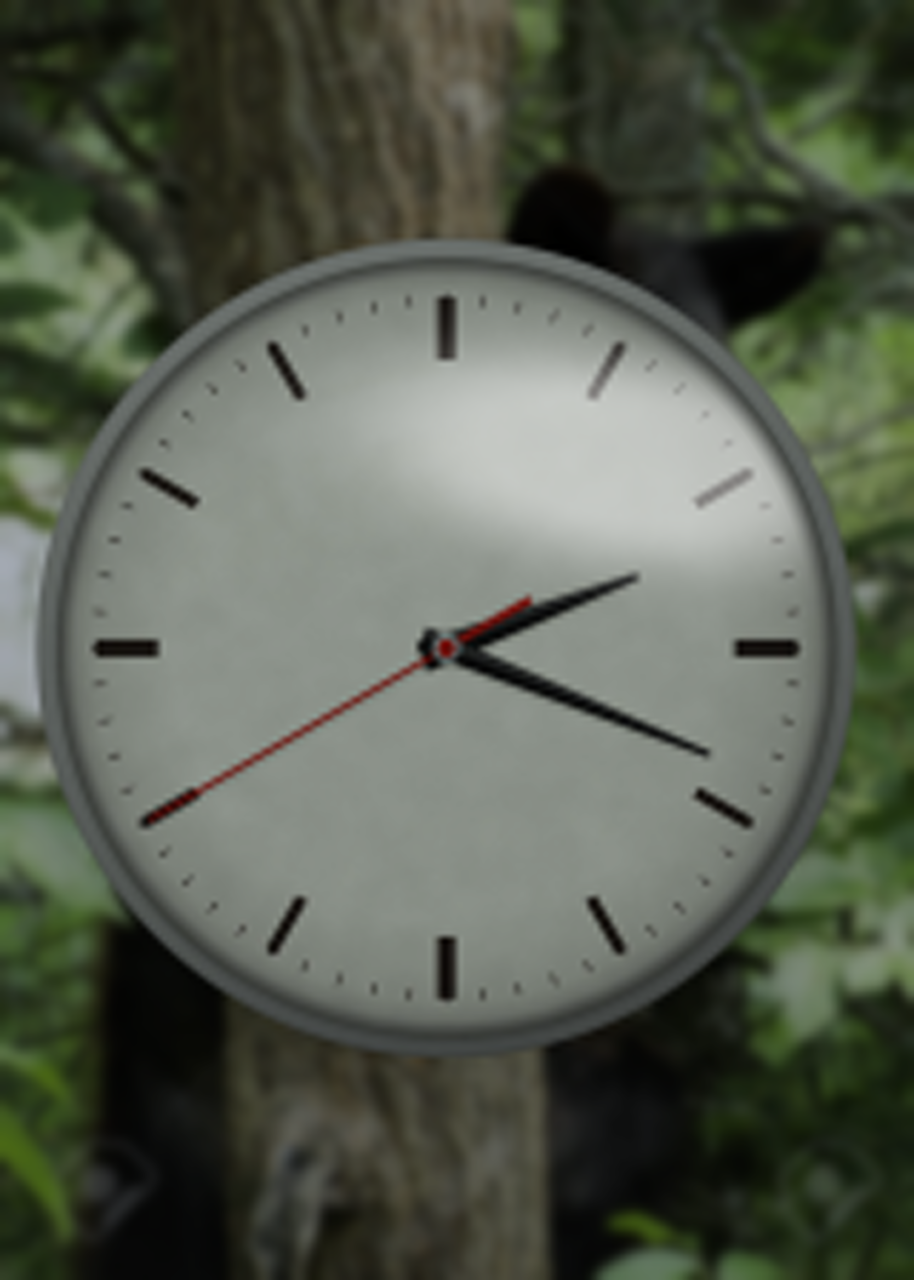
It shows {"hour": 2, "minute": 18, "second": 40}
